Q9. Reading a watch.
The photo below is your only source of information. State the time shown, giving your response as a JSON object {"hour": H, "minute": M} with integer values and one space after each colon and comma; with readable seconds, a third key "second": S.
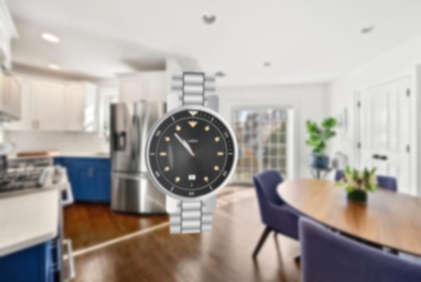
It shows {"hour": 10, "minute": 53}
